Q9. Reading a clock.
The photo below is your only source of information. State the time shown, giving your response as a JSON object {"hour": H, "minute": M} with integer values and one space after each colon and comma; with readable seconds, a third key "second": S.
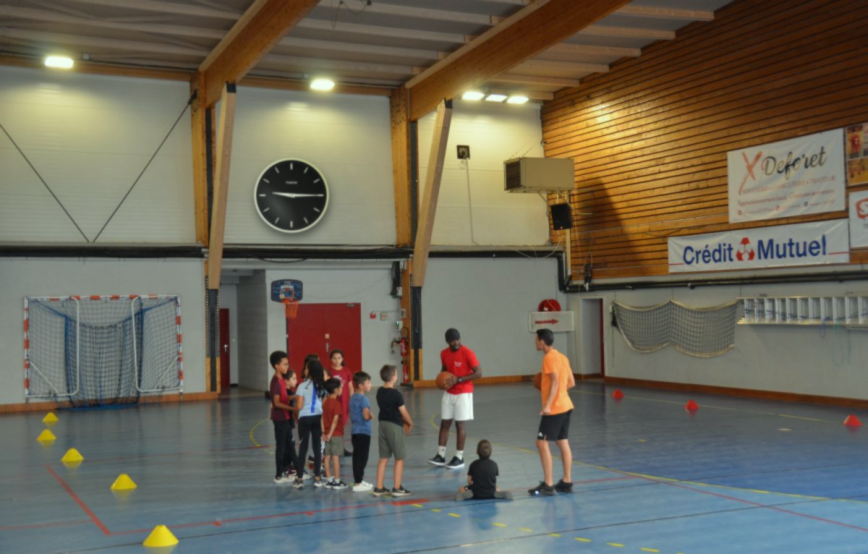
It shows {"hour": 9, "minute": 15}
